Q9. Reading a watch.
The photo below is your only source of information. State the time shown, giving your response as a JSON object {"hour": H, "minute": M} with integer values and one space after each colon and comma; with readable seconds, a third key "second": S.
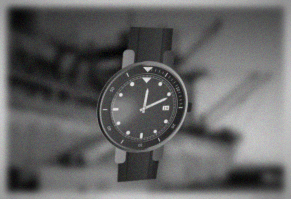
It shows {"hour": 12, "minute": 11}
